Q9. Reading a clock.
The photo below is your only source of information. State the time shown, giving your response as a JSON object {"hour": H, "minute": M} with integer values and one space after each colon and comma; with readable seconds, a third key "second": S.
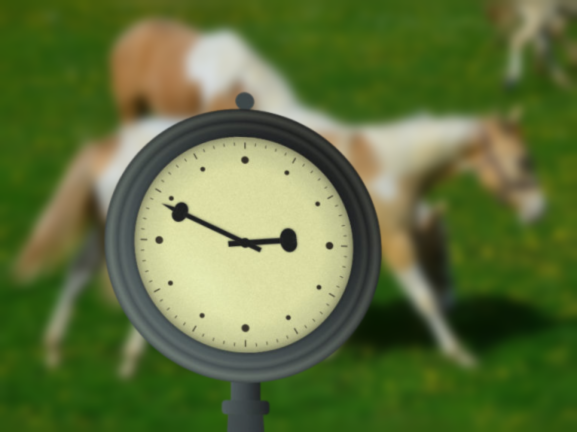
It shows {"hour": 2, "minute": 49}
